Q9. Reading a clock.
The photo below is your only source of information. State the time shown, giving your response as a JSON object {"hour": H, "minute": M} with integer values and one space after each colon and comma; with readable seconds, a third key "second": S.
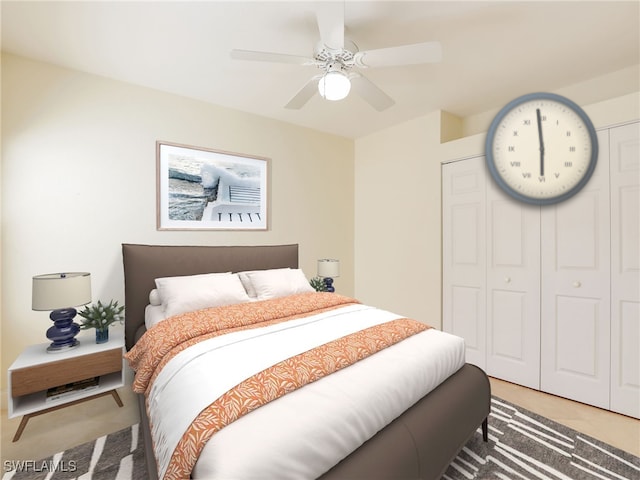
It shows {"hour": 5, "minute": 59}
